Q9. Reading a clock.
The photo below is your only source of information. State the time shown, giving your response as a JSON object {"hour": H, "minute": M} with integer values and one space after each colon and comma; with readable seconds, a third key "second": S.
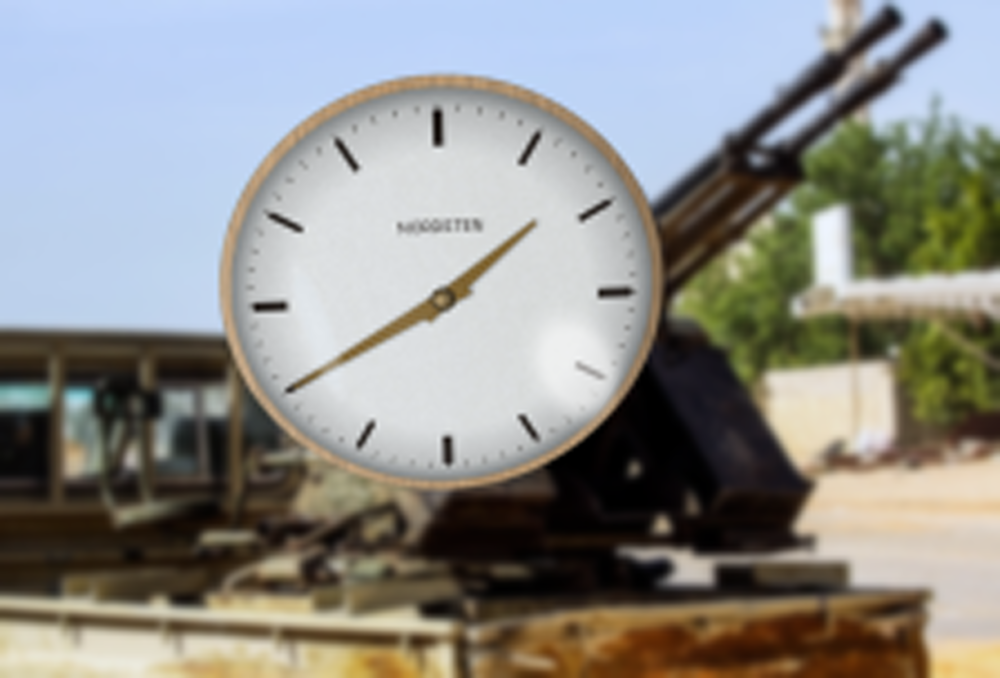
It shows {"hour": 1, "minute": 40}
